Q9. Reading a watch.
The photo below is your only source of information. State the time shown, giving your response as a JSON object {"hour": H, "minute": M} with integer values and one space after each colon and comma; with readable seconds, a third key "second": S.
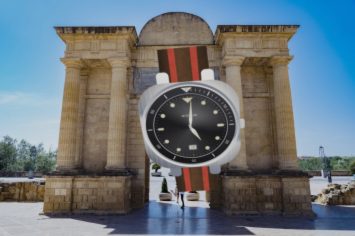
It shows {"hour": 5, "minute": 1}
